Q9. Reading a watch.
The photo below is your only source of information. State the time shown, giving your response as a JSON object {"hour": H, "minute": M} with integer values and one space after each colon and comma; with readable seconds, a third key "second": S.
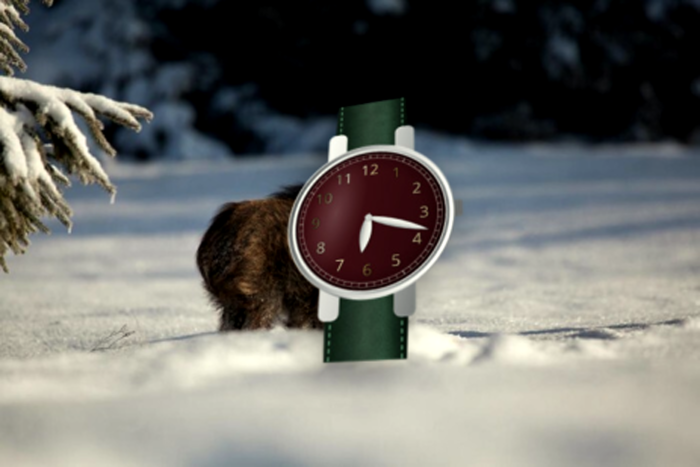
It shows {"hour": 6, "minute": 18}
